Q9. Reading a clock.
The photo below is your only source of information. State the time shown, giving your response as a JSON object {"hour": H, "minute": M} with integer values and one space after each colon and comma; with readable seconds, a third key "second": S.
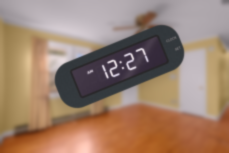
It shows {"hour": 12, "minute": 27}
